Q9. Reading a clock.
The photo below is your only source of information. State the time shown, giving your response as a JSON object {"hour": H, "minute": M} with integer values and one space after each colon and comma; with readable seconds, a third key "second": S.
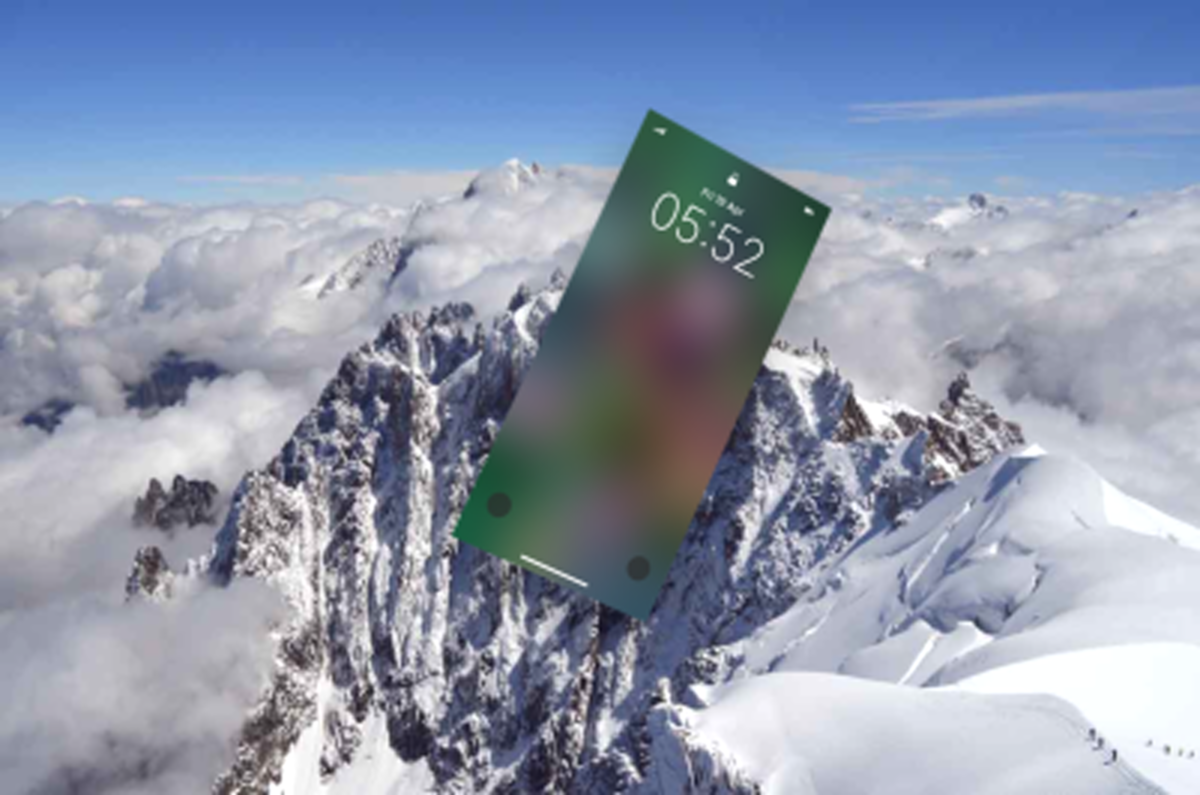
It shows {"hour": 5, "minute": 52}
